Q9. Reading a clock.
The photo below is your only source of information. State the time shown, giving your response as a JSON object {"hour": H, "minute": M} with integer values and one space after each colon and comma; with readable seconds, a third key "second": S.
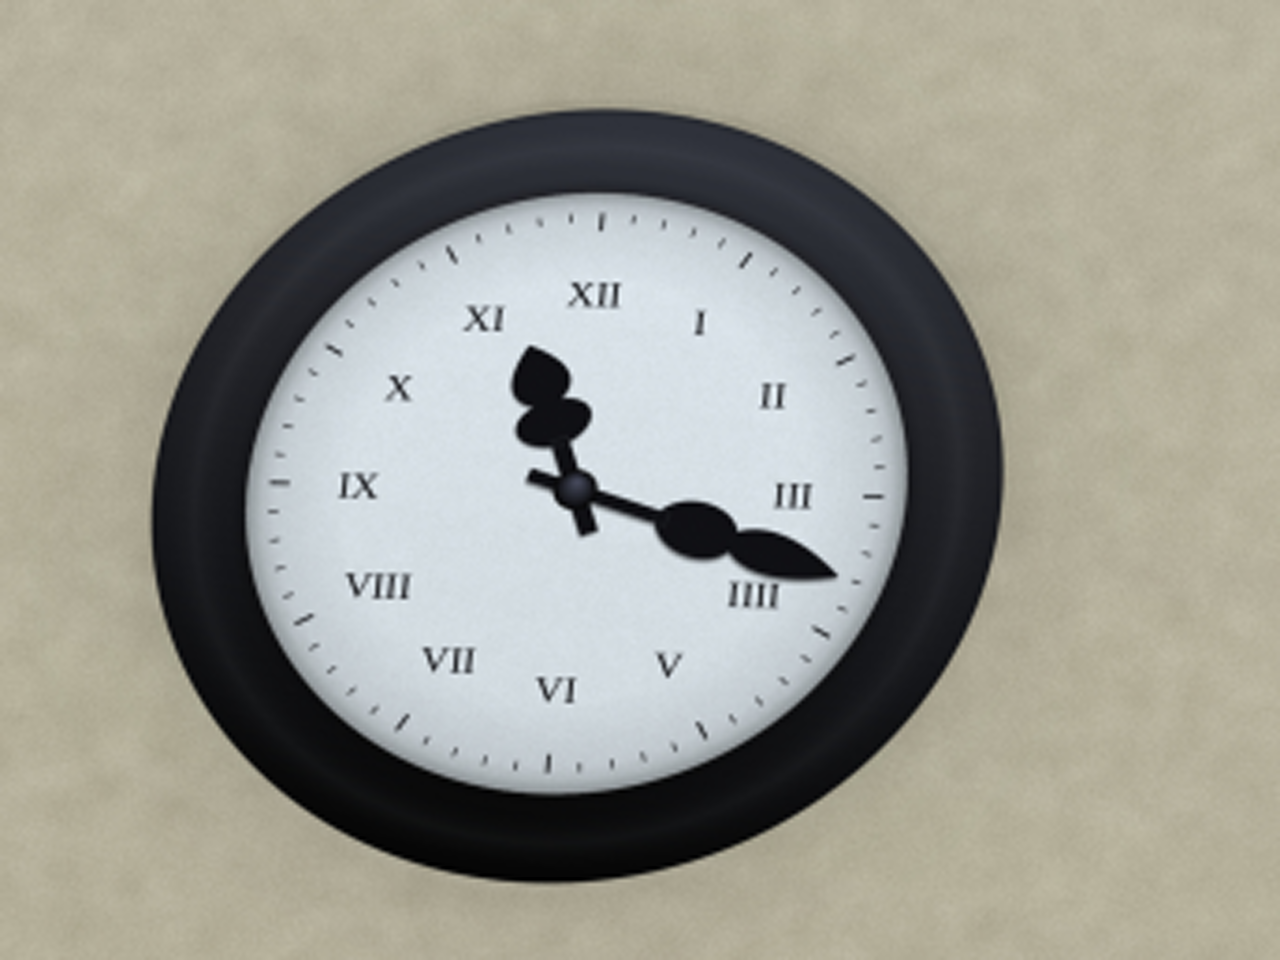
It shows {"hour": 11, "minute": 18}
